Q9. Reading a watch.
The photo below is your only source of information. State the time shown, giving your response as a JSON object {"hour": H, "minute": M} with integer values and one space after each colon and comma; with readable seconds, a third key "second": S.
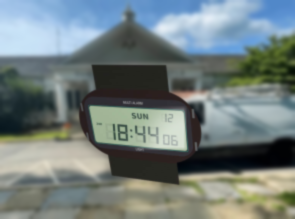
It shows {"hour": 18, "minute": 44, "second": 6}
